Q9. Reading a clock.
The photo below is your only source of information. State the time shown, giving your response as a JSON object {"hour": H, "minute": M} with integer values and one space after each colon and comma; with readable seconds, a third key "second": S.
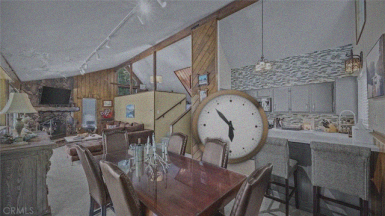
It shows {"hour": 5, "minute": 53}
